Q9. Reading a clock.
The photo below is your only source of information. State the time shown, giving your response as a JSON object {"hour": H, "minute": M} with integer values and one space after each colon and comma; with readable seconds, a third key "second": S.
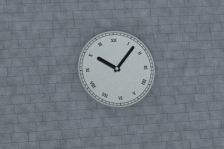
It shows {"hour": 10, "minute": 7}
